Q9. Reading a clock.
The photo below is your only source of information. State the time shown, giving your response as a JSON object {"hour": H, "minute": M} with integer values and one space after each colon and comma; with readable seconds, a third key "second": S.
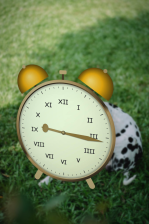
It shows {"hour": 9, "minute": 16}
